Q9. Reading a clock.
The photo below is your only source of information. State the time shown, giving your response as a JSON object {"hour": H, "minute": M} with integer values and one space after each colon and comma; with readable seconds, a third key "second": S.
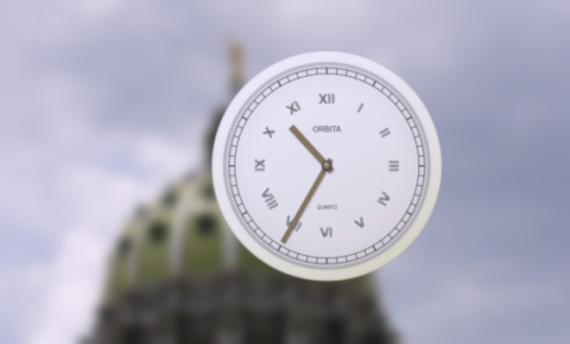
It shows {"hour": 10, "minute": 35}
